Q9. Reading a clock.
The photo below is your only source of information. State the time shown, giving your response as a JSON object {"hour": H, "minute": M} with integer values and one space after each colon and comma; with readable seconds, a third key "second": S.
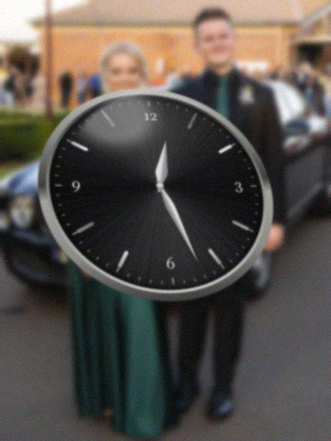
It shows {"hour": 12, "minute": 27}
